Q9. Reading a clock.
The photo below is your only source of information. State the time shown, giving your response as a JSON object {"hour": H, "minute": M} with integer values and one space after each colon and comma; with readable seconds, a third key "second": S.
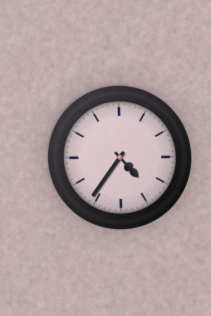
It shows {"hour": 4, "minute": 36}
